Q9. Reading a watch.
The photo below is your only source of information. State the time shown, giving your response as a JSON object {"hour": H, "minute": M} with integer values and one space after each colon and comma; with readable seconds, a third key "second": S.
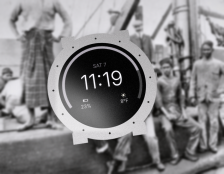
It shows {"hour": 11, "minute": 19}
